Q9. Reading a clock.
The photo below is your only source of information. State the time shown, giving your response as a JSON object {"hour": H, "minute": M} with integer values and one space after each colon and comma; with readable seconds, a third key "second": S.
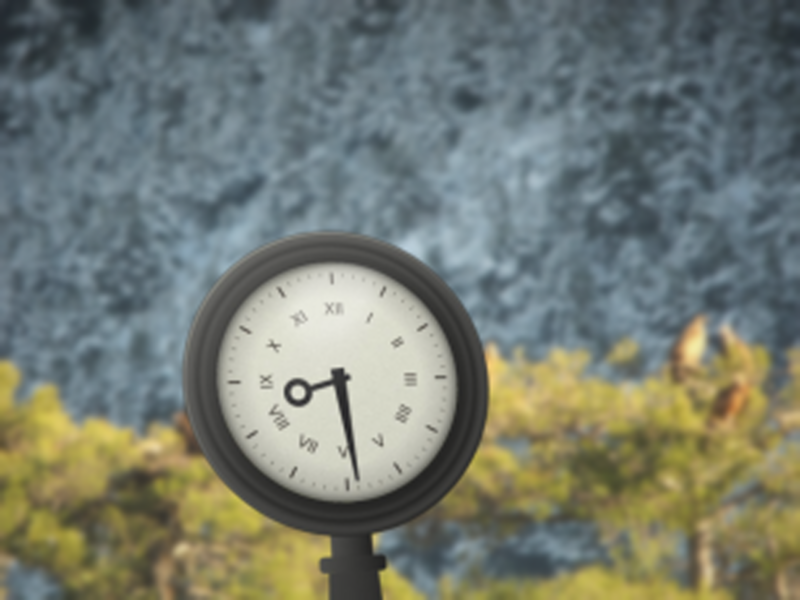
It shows {"hour": 8, "minute": 29}
